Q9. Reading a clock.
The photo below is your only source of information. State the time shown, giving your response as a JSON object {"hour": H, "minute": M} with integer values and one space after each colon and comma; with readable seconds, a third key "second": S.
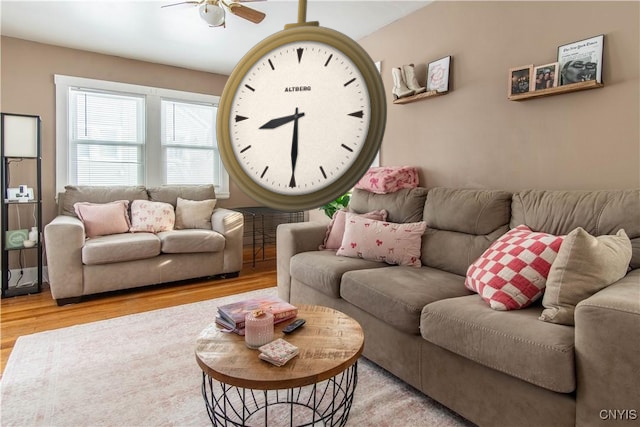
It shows {"hour": 8, "minute": 30}
